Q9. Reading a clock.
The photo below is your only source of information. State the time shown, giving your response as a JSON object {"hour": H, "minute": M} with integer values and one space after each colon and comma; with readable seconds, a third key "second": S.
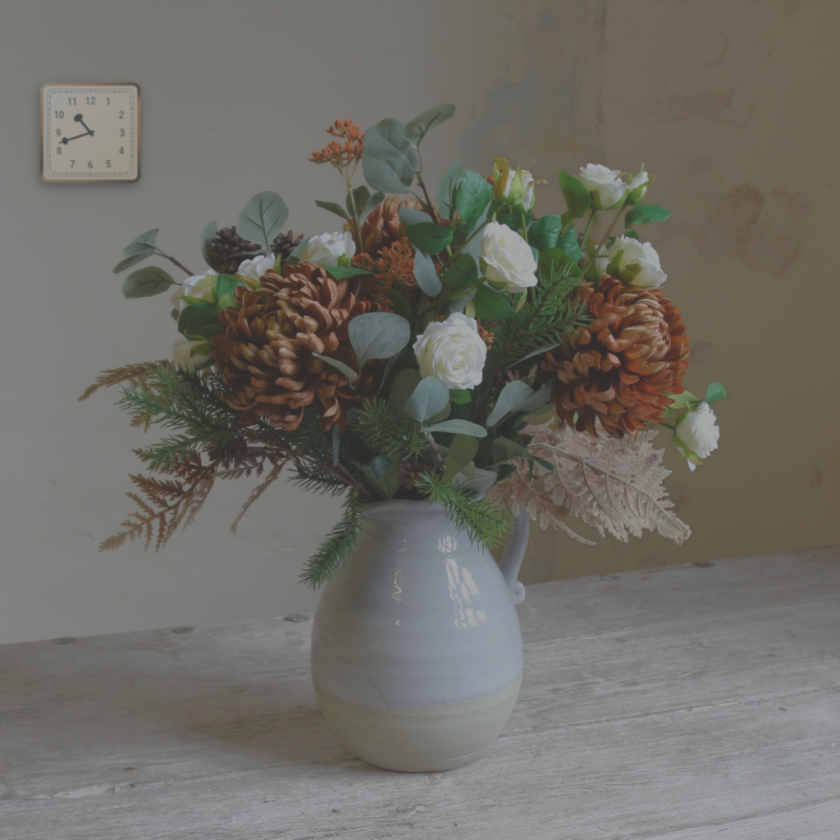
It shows {"hour": 10, "minute": 42}
